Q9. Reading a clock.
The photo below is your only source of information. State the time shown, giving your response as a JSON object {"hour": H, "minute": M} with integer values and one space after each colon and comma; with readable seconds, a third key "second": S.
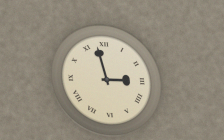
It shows {"hour": 2, "minute": 58}
